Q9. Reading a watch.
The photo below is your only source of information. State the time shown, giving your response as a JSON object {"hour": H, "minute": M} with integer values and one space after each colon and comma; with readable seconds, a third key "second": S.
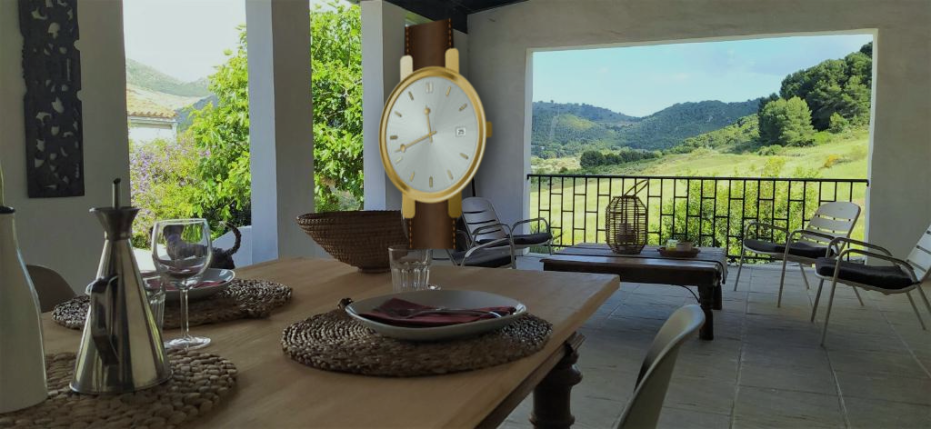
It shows {"hour": 11, "minute": 42}
